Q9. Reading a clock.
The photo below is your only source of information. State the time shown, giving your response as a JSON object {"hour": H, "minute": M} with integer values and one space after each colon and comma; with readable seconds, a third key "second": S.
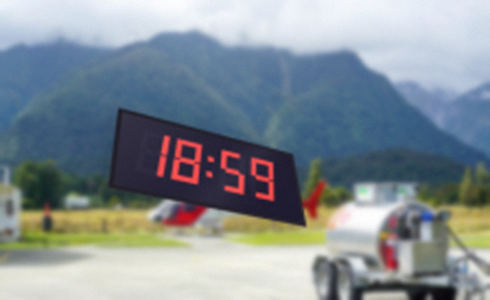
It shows {"hour": 18, "minute": 59}
